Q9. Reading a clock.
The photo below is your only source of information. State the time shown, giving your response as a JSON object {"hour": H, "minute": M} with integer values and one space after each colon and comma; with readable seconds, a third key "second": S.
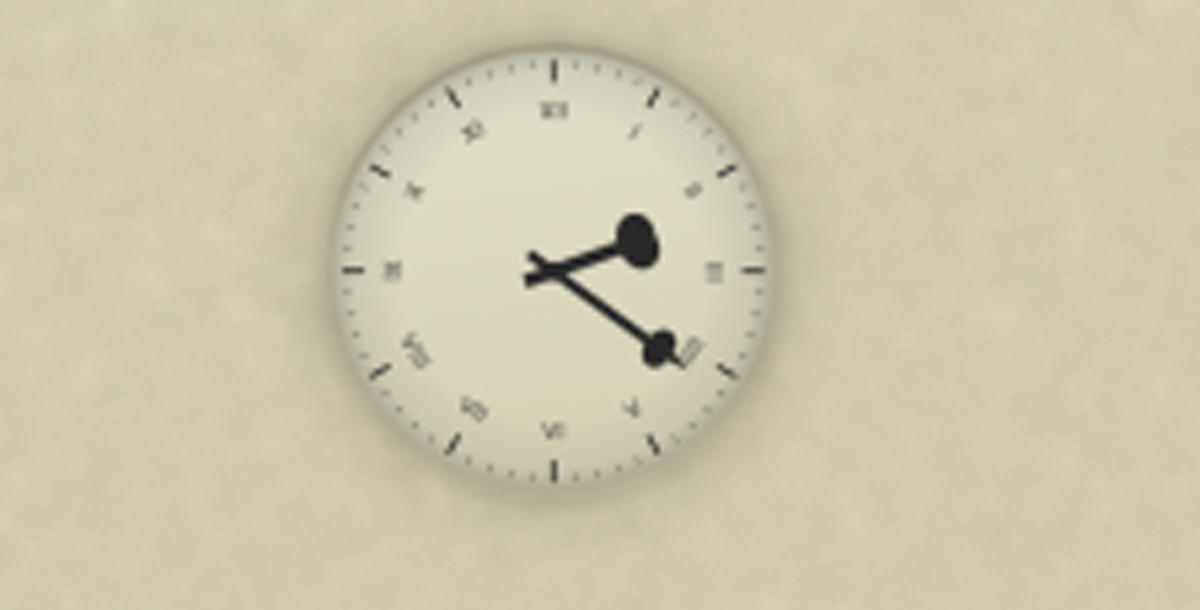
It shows {"hour": 2, "minute": 21}
